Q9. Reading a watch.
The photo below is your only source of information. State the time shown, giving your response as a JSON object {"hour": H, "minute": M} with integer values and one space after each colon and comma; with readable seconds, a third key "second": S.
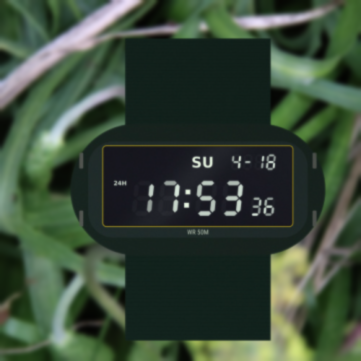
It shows {"hour": 17, "minute": 53, "second": 36}
